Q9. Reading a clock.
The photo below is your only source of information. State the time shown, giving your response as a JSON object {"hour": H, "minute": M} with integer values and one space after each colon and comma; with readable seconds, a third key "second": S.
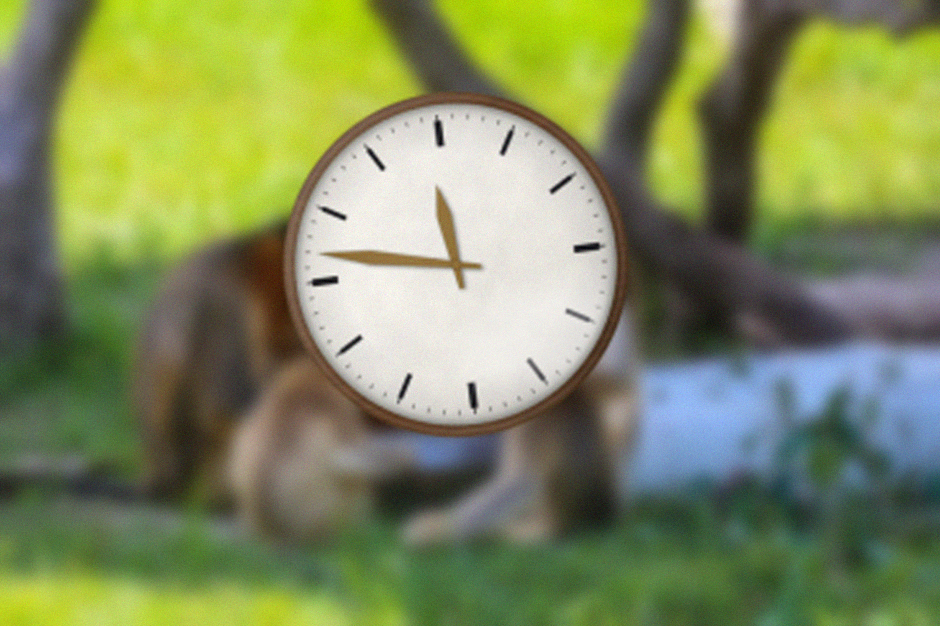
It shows {"hour": 11, "minute": 47}
